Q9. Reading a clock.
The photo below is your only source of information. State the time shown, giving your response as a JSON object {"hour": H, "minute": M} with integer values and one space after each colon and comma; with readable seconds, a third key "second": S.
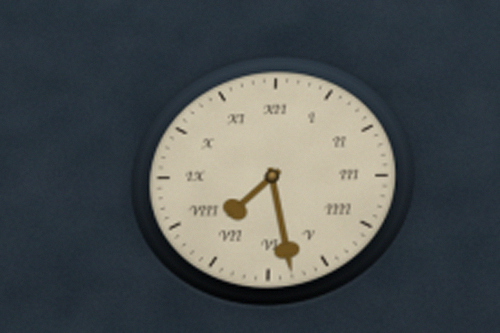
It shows {"hour": 7, "minute": 28}
